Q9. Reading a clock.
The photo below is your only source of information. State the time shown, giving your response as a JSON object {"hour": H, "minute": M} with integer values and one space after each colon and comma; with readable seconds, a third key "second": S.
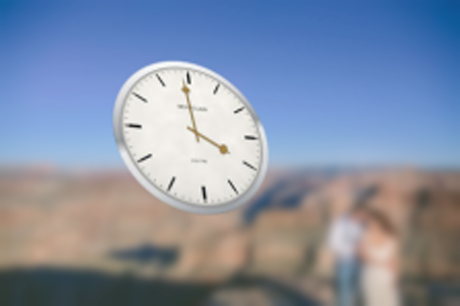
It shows {"hour": 3, "minute": 59}
